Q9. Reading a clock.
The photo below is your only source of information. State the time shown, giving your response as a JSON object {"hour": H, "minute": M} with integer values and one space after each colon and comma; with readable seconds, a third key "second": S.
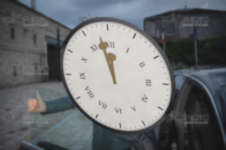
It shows {"hour": 11, "minute": 58}
